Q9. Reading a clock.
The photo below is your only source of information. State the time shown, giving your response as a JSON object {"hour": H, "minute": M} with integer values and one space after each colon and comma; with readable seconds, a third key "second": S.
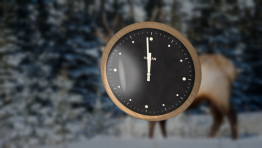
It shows {"hour": 11, "minute": 59}
